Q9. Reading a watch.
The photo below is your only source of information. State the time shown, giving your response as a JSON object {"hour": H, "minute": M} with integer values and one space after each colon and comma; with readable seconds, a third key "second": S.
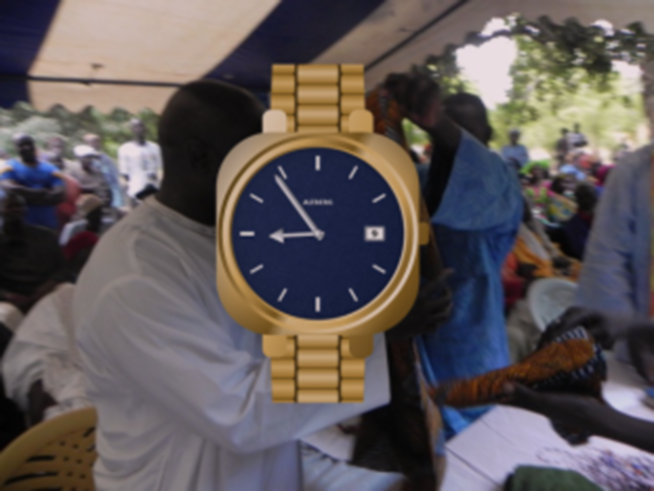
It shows {"hour": 8, "minute": 54}
